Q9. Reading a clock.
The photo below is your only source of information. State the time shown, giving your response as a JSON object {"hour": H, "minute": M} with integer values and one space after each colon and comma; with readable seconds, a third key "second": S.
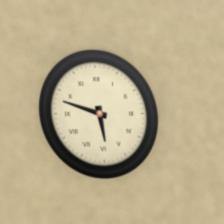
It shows {"hour": 5, "minute": 48}
